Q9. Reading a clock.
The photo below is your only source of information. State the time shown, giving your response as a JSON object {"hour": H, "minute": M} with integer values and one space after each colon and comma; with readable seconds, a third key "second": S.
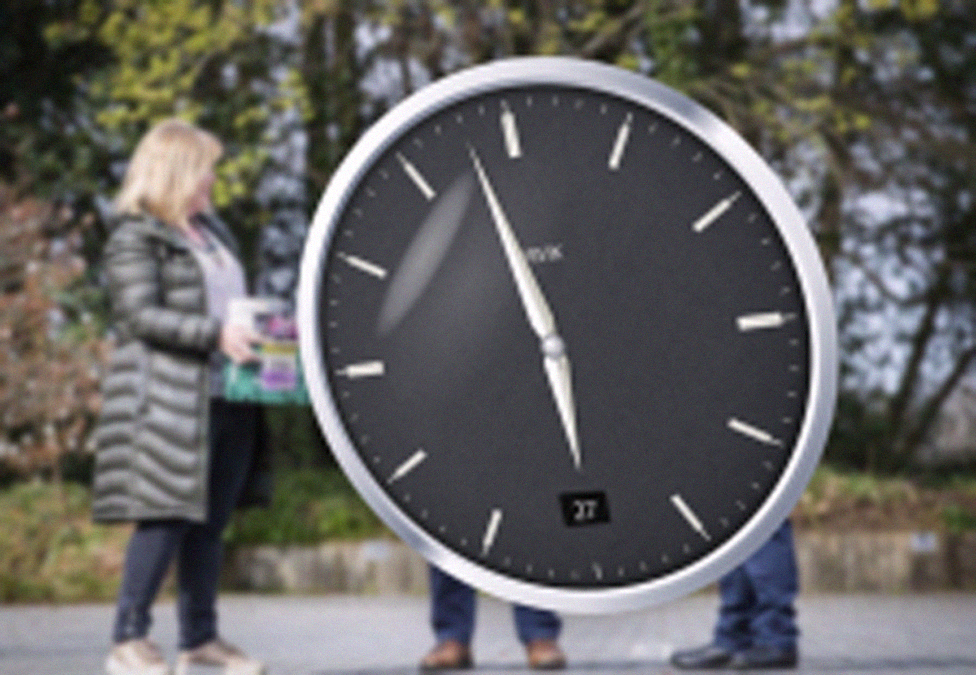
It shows {"hour": 5, "minute": 58}
